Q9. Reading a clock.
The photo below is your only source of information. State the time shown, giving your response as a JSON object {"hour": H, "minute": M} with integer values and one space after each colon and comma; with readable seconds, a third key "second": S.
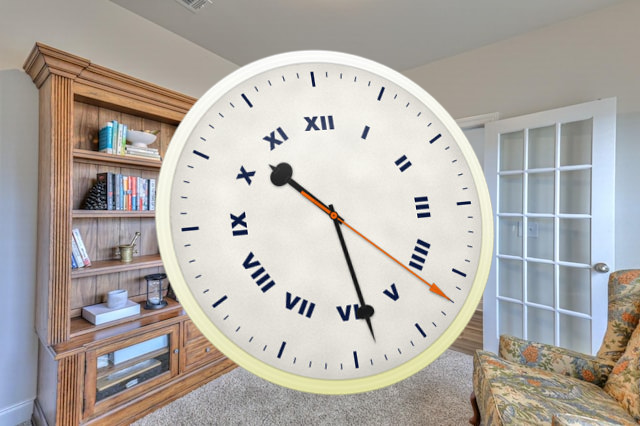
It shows {"hour": 10, "minute": 28, "second": 22}
